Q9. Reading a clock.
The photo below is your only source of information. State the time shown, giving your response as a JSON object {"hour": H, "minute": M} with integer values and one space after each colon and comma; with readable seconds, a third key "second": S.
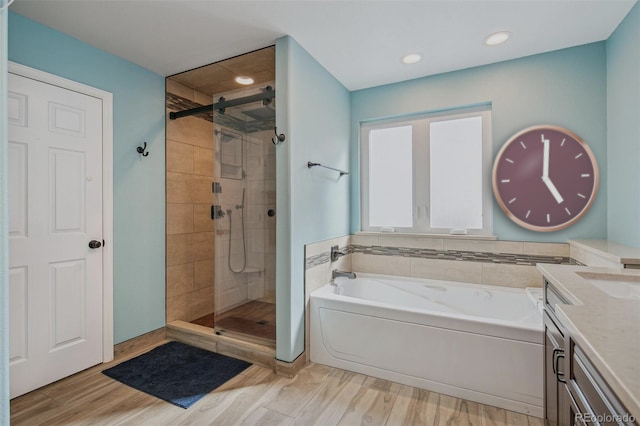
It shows {"hour": 5, "minute": 1}
